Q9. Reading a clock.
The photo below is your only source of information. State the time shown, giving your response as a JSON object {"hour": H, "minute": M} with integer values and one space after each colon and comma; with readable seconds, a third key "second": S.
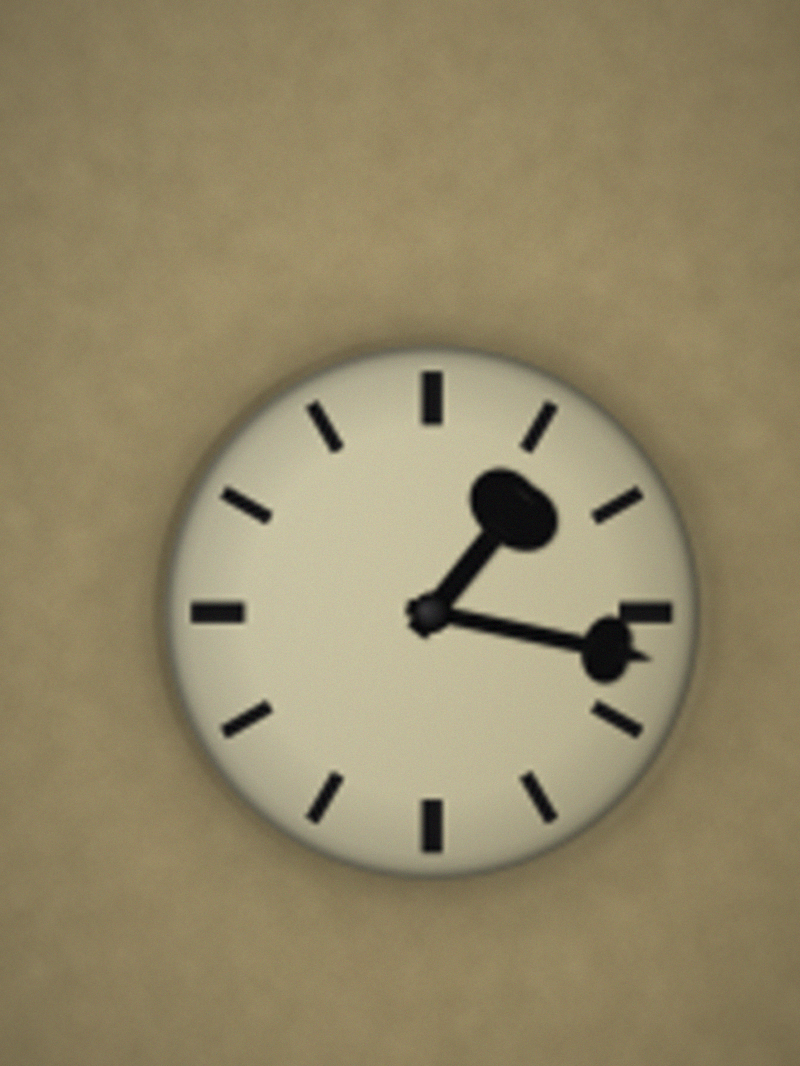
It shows {"hour": 1, "minute": 17}
